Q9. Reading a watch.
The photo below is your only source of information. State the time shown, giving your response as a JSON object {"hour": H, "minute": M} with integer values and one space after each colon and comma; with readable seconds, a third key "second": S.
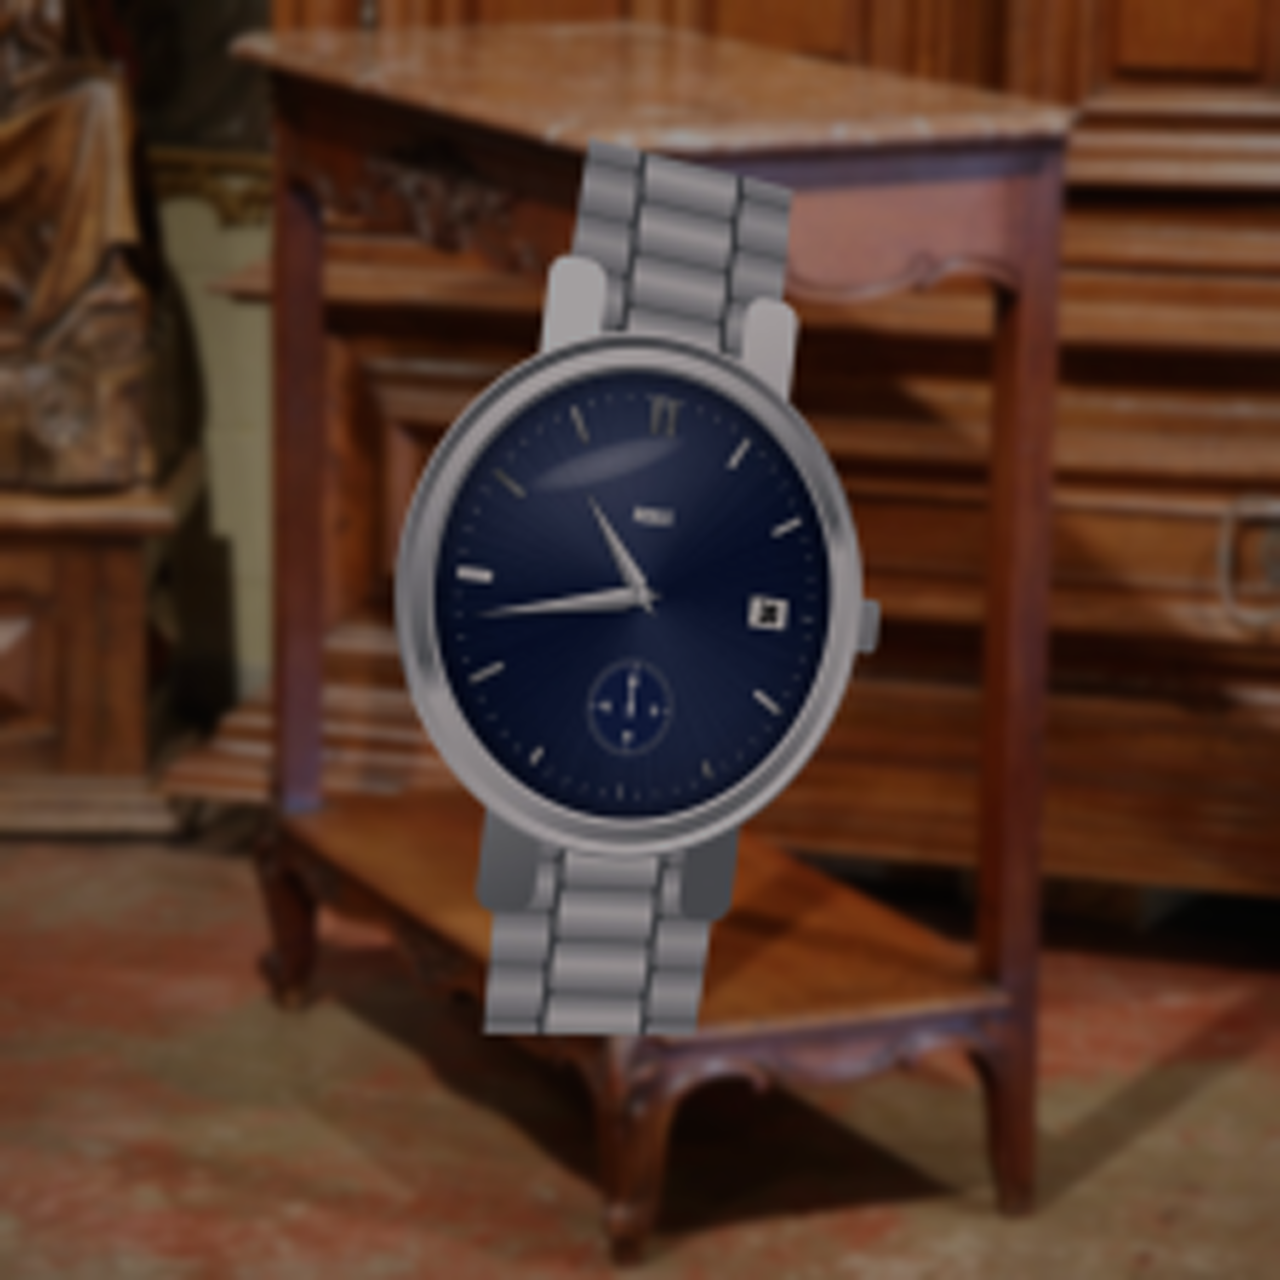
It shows {"hour": 10, "minute": 43}
